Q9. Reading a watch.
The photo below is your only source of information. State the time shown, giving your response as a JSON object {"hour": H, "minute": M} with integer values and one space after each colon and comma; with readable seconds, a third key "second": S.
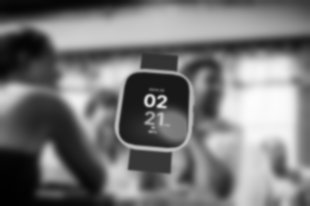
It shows {"hour": 2, "minute": 21}
